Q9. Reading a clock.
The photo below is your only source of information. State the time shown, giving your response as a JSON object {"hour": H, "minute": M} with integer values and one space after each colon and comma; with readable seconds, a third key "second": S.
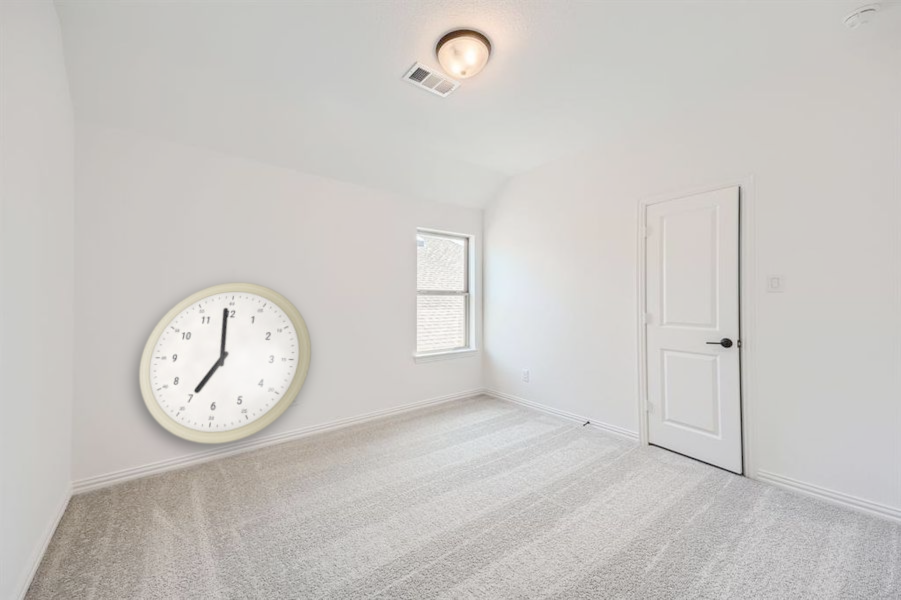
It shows {"hour": 6, "minute": 59}
